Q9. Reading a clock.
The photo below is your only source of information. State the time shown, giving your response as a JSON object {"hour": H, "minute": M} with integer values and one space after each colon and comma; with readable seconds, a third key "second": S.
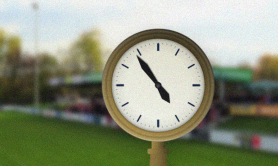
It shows {"hour": 4, "minute": 54}
